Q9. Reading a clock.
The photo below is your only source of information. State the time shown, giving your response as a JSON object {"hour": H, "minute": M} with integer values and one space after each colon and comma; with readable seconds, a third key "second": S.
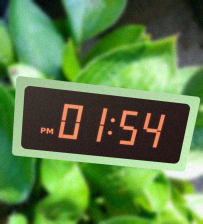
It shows {"hour": 1, "minute": 54}
